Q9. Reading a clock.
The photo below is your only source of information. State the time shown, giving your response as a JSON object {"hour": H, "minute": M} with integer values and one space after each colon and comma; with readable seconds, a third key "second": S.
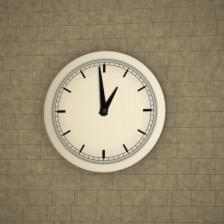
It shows {"hour": 12, "minute": 59}
